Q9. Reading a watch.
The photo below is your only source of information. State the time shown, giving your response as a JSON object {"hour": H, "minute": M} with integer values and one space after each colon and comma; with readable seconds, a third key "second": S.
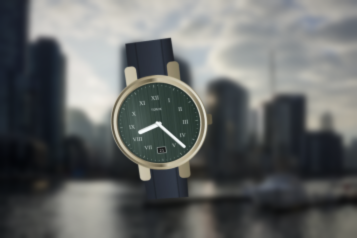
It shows {"hour": 8, "minute": 23}
